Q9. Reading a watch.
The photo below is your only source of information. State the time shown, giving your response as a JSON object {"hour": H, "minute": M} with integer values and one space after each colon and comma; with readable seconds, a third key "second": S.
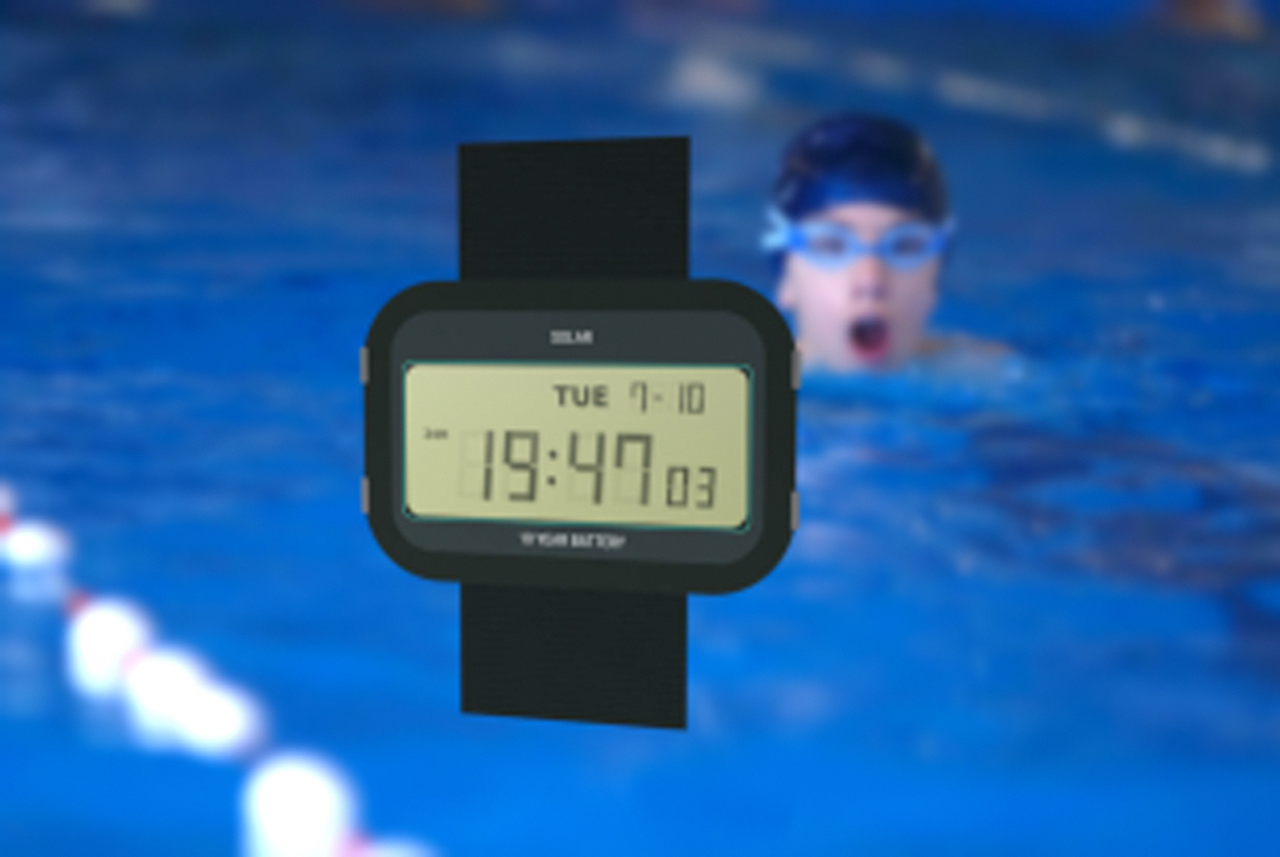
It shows {"hour": 19, "minute": 47, "second": 3}
